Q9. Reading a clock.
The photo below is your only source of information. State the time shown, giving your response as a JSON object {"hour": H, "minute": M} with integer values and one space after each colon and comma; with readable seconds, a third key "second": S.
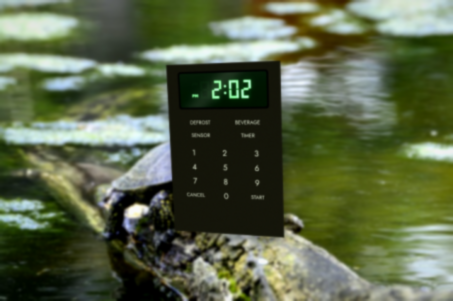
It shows {"hour": 2, "minute": 2}
